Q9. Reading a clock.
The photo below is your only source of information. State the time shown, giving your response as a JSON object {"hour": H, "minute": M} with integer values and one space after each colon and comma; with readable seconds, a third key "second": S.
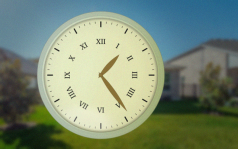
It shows {"hour": 1, "minute": 24}
